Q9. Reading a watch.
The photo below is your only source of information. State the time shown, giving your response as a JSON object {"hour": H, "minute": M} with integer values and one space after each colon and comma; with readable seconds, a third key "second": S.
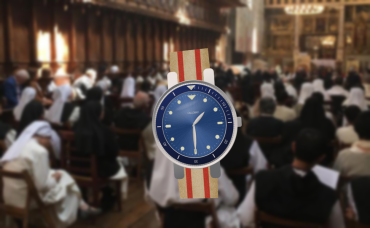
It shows {"hour": 1, "minute": 30}
